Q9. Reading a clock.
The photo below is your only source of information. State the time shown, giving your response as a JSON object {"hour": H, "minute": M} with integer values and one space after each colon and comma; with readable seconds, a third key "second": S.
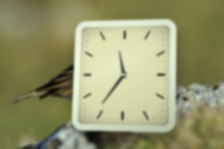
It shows {"hour": 11, "minute": 36}
